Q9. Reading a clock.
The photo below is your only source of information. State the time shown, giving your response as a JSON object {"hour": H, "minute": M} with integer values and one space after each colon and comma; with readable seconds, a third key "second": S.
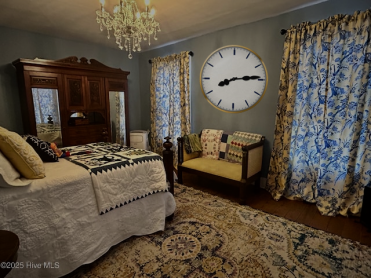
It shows {"hour": 8, "minute": 14}
